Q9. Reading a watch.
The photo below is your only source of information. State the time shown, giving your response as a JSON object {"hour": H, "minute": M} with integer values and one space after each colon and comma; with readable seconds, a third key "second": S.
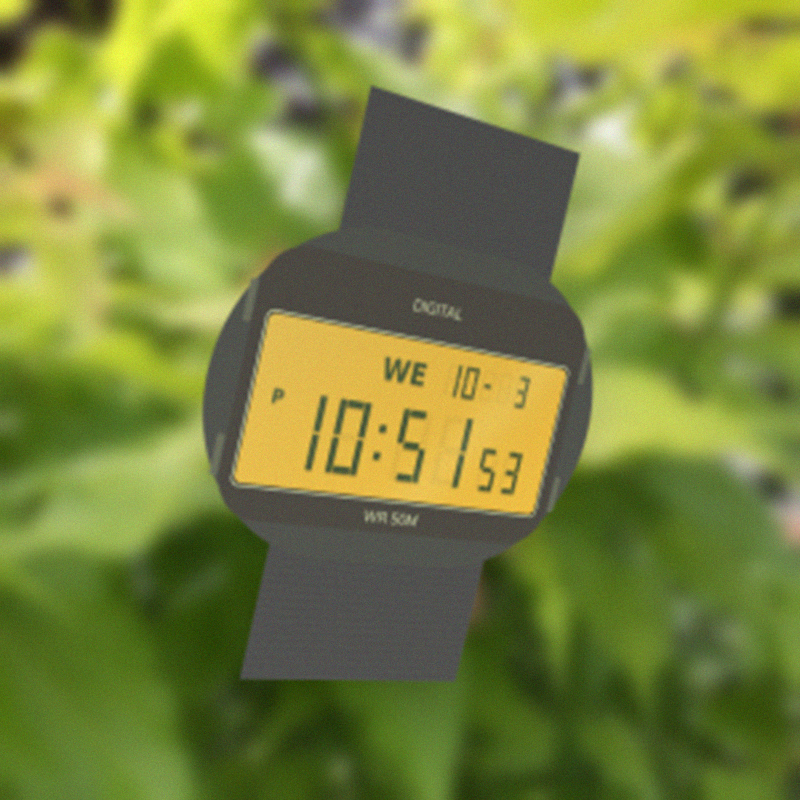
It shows {"hour": 10, "minute": 51, "second": 53}
